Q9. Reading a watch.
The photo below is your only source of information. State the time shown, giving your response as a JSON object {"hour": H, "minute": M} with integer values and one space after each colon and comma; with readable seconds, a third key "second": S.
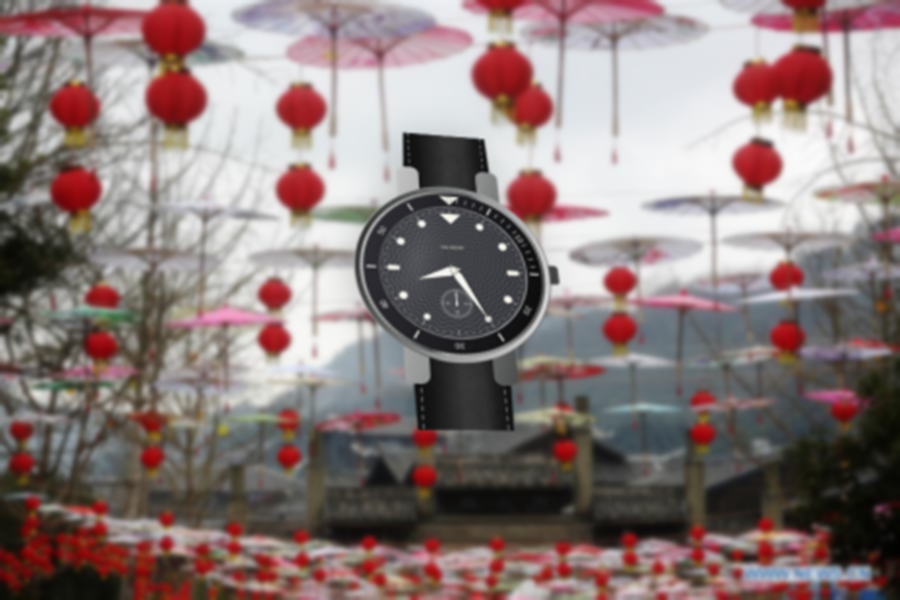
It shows {"hour": 8, "minute": 25}
